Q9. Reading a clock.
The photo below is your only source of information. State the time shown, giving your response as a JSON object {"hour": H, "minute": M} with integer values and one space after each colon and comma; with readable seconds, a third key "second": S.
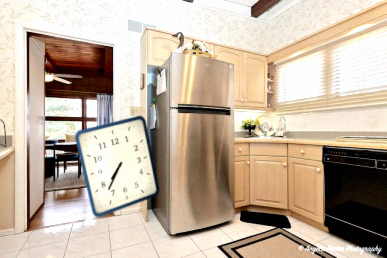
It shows {"hour": 7, "minute": 37}
